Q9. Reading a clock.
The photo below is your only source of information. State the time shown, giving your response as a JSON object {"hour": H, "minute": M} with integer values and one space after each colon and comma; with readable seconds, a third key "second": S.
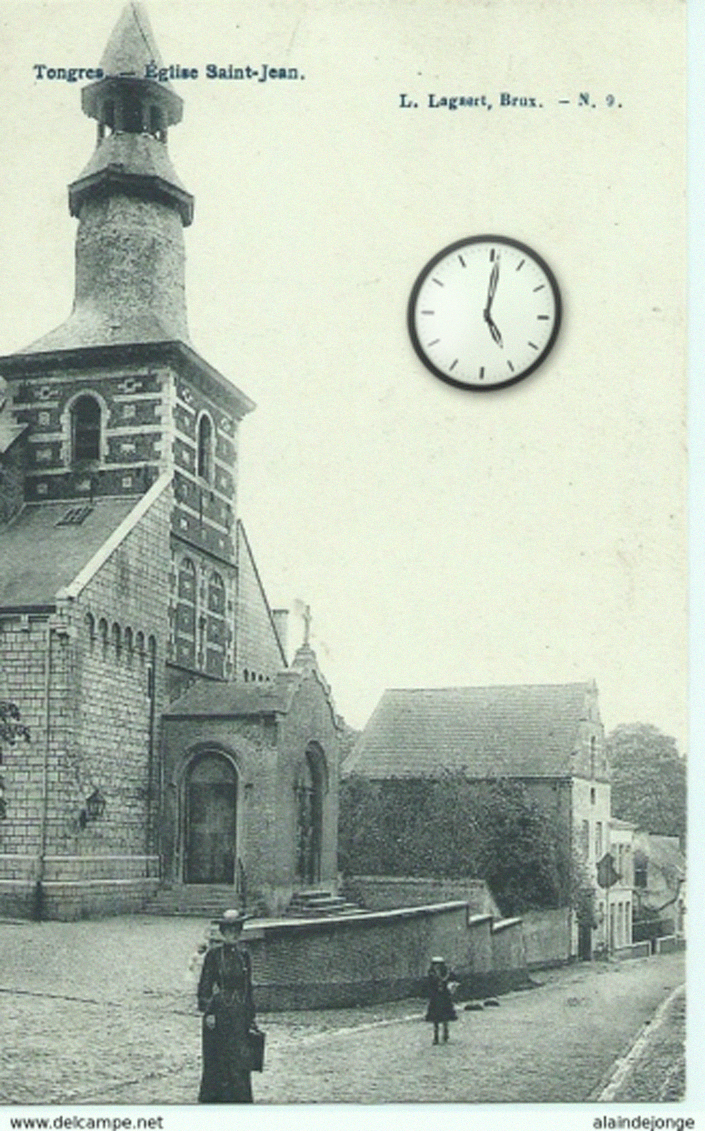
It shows {"hour": 5, "minute": 1}
